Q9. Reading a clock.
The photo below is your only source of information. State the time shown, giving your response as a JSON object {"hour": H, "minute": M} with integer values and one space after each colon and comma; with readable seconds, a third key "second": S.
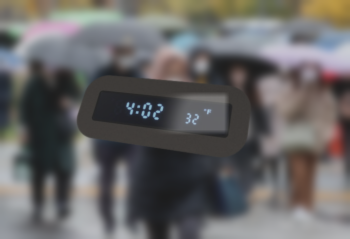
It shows {"hour": 4, "minute": 2}
